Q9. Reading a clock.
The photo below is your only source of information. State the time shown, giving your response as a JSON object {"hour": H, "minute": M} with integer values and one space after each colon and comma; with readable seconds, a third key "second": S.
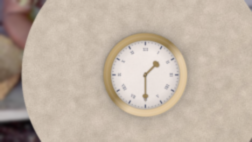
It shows {"hour": 1, "minute": 30}
